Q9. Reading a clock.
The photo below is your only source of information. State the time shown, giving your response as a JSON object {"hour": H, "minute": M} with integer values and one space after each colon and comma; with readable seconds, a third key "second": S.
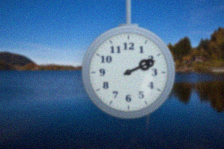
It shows {"hour": 2, "minute": 11}
